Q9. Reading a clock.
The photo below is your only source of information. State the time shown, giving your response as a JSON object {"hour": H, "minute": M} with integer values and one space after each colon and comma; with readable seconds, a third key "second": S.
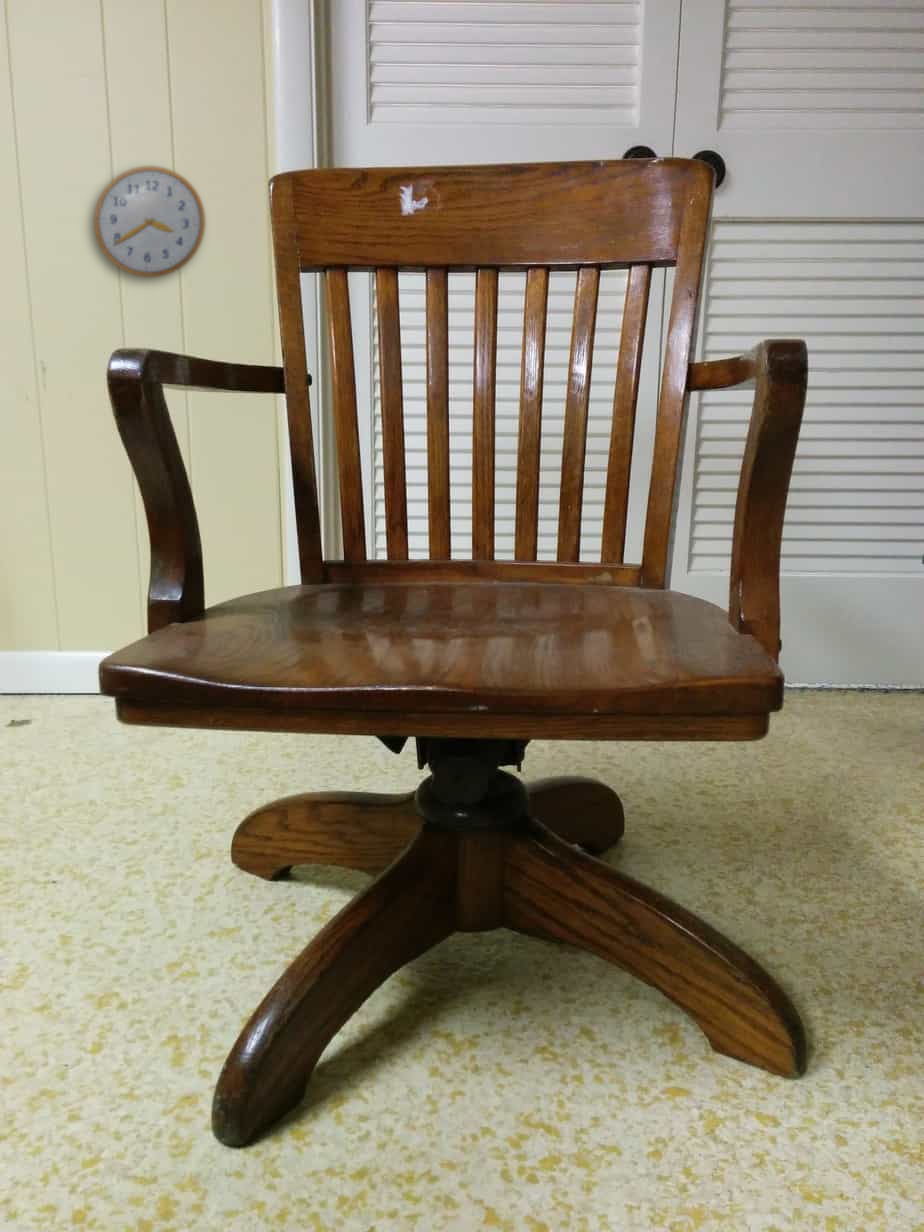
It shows {"hour": 3, "minute": 39}
